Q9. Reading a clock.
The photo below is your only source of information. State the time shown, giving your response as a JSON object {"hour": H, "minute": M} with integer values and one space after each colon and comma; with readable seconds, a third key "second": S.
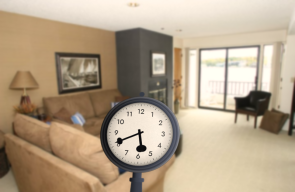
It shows {"hour": 5, "minute": 41}
